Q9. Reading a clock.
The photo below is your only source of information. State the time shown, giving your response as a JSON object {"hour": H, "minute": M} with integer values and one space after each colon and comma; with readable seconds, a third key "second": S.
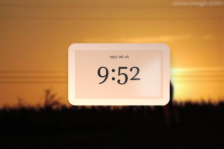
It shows {"hour": 9, "minute": 52}
